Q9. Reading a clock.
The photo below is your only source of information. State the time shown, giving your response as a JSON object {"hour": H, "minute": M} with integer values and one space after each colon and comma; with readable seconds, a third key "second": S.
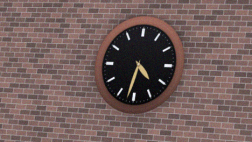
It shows {"hour": 4, "minute": 32}
